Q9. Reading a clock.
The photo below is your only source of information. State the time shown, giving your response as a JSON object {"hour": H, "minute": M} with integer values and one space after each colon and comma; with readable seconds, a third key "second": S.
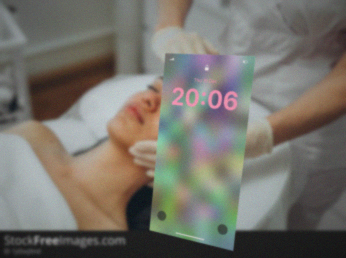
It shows {"hour": 20, "minute": 6}
